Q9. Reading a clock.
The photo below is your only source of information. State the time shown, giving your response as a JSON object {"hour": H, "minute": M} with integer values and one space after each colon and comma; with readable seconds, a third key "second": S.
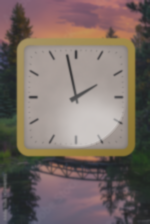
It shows {"hour": 1, "minute": 58}
